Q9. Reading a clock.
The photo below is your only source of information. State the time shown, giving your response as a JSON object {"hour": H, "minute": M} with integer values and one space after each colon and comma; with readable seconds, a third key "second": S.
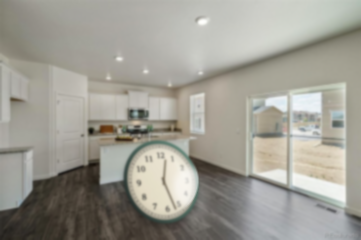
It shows {"hour": 12, "minute": 27}
